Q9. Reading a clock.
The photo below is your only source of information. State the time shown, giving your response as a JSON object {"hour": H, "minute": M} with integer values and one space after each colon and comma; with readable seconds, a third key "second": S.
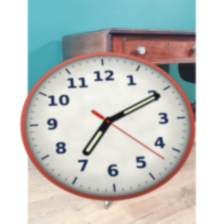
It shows {"hour": 7, "minute": 10, "second": 22}
